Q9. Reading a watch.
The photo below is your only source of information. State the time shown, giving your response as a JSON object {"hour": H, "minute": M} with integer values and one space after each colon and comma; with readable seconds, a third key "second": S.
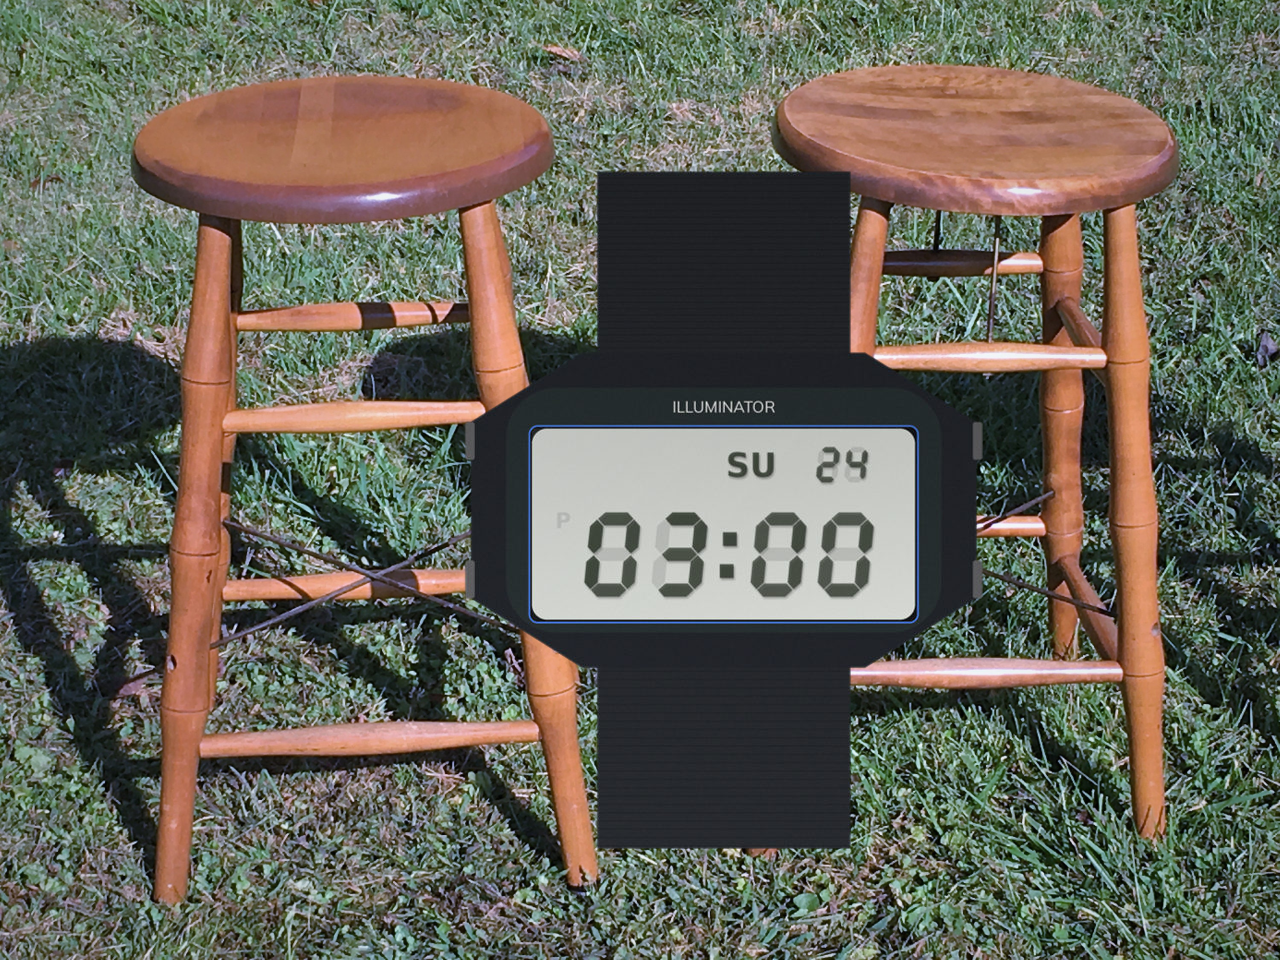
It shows {"hour": 3, "minute": 0}
